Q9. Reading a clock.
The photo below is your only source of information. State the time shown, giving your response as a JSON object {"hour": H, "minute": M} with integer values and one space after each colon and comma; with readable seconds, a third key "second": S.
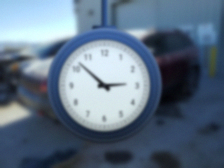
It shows {"hour": 2, "minute": 52}
